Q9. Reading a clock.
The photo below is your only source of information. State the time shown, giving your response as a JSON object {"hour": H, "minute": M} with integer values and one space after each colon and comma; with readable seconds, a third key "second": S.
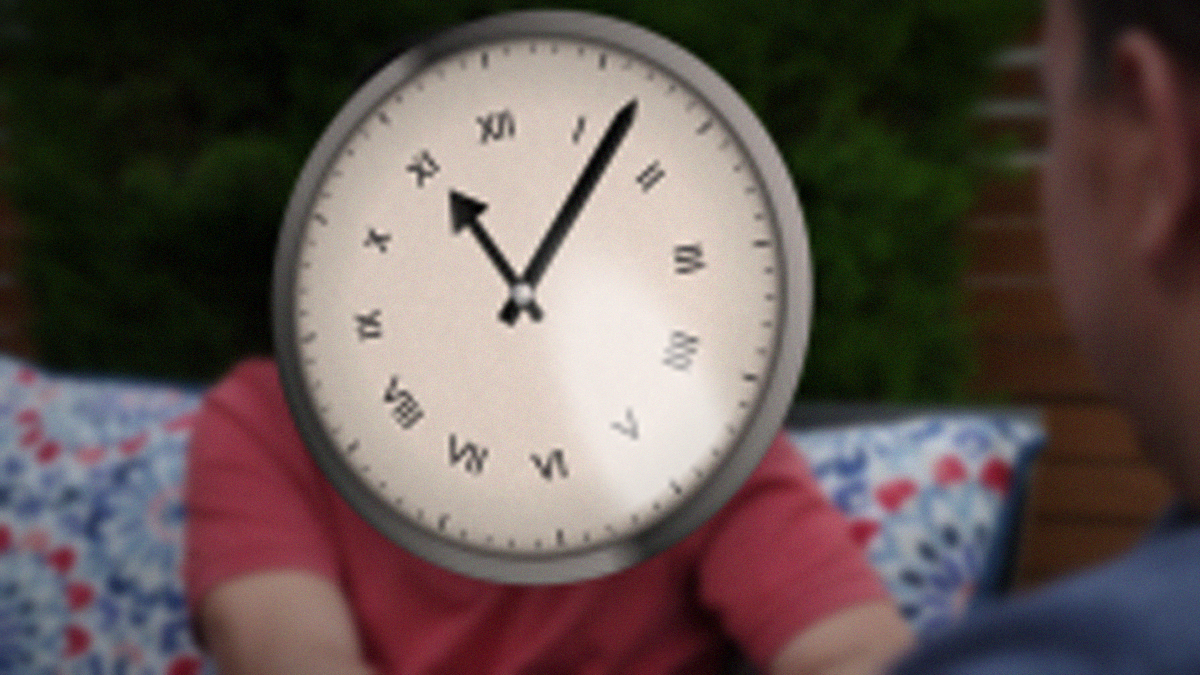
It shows {"hour": 11, "minute": 7}
